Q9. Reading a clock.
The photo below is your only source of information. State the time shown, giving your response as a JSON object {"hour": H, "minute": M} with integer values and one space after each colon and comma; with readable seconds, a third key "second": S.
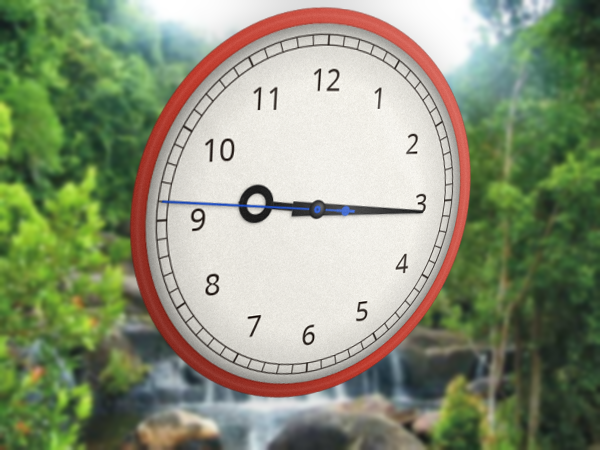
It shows {"hour": 9, "minute": 15, "second": 46}
